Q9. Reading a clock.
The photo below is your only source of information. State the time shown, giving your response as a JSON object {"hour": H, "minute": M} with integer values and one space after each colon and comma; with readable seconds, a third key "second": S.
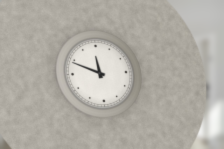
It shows {"hour": 11, "minute": 49}
